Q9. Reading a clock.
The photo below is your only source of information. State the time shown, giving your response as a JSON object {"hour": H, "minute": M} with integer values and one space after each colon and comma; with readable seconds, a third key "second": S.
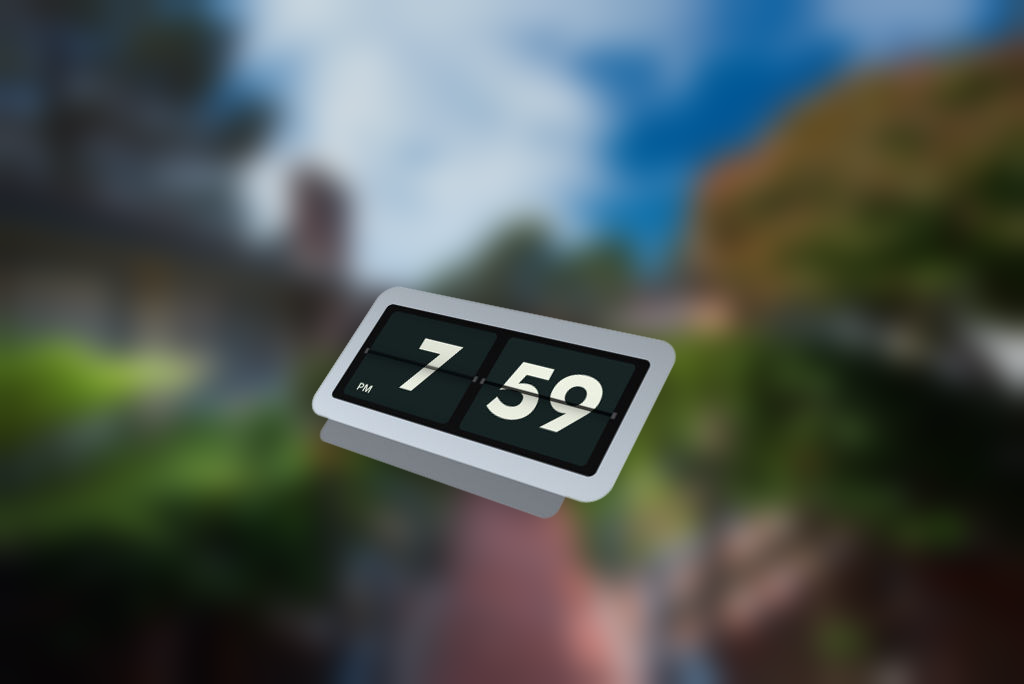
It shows {"hour": 7, "minute": 59}
